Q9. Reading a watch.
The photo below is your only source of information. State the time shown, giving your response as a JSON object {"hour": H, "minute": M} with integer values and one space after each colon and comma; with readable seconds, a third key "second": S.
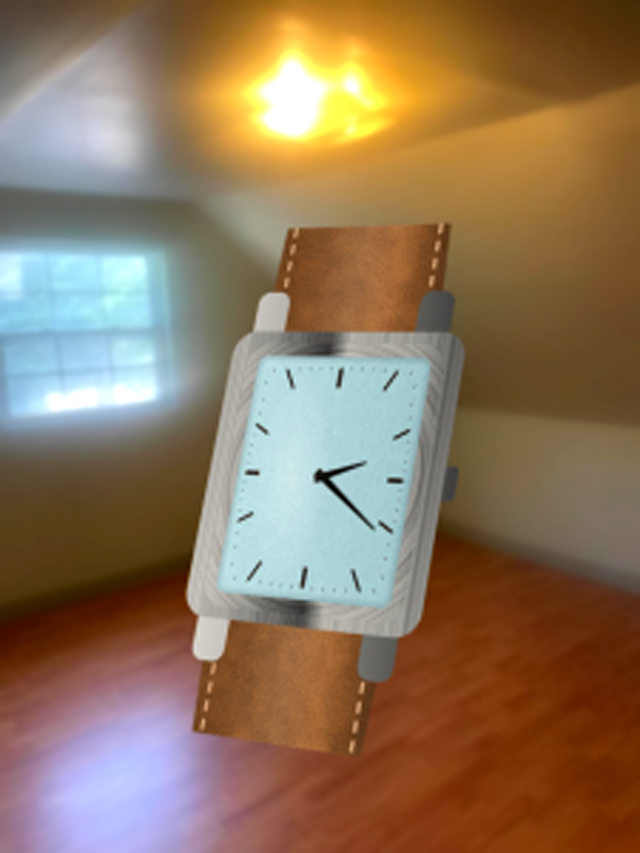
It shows {"hour": 2, "minute": 21}
